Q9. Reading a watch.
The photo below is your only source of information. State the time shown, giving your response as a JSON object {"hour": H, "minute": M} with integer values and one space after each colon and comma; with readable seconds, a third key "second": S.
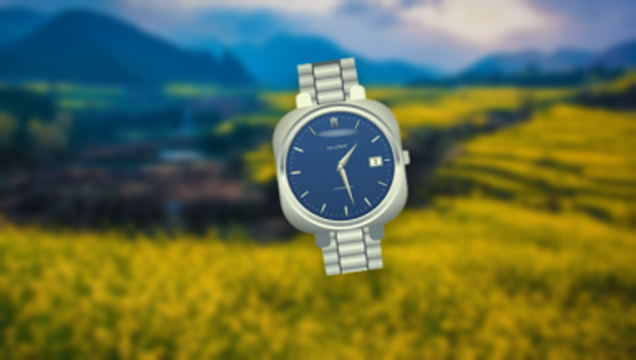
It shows {"hour": 1, "minute": 28}
